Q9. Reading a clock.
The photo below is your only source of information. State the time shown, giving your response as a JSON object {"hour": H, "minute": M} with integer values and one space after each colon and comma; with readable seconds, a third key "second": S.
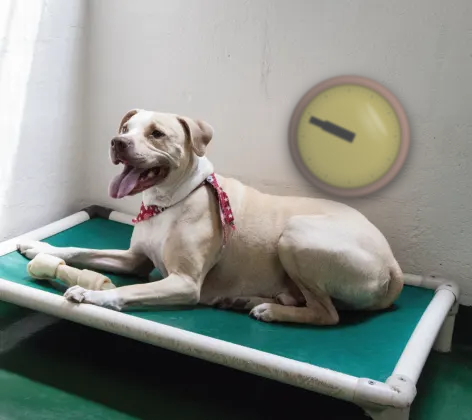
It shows {"hour": 9, "minute": 49}
